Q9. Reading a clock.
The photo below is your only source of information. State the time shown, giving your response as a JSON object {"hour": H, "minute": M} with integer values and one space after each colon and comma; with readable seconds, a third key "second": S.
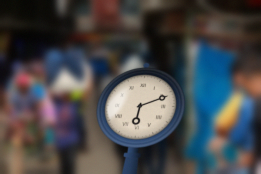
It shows {"hour": 6, "minute": 11}
